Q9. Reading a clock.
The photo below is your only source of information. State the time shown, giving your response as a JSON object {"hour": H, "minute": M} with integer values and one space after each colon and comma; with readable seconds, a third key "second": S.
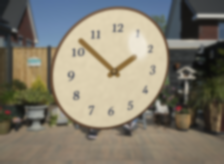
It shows {"hour": 1, "minute": 52}
